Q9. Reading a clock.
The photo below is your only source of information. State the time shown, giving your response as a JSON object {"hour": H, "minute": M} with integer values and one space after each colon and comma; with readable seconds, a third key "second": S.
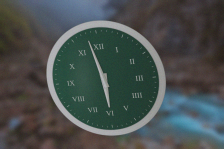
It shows {"hour": 5, "minute": 58}
